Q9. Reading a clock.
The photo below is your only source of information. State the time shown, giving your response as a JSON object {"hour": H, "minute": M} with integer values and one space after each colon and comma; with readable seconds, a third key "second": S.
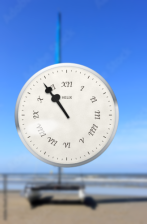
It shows {"hour": 10, "minute": 54}
